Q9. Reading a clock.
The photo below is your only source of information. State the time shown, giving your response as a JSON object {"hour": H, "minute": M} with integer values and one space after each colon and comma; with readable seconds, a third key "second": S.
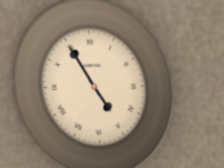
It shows {"hour": 4, "minute": 55}
